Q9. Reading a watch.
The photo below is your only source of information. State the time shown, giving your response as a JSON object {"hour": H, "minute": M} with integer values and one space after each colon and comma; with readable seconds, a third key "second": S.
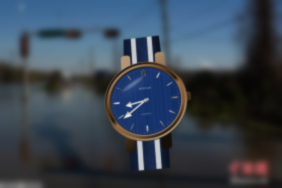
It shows {"hour": 8, "minute": 39}
